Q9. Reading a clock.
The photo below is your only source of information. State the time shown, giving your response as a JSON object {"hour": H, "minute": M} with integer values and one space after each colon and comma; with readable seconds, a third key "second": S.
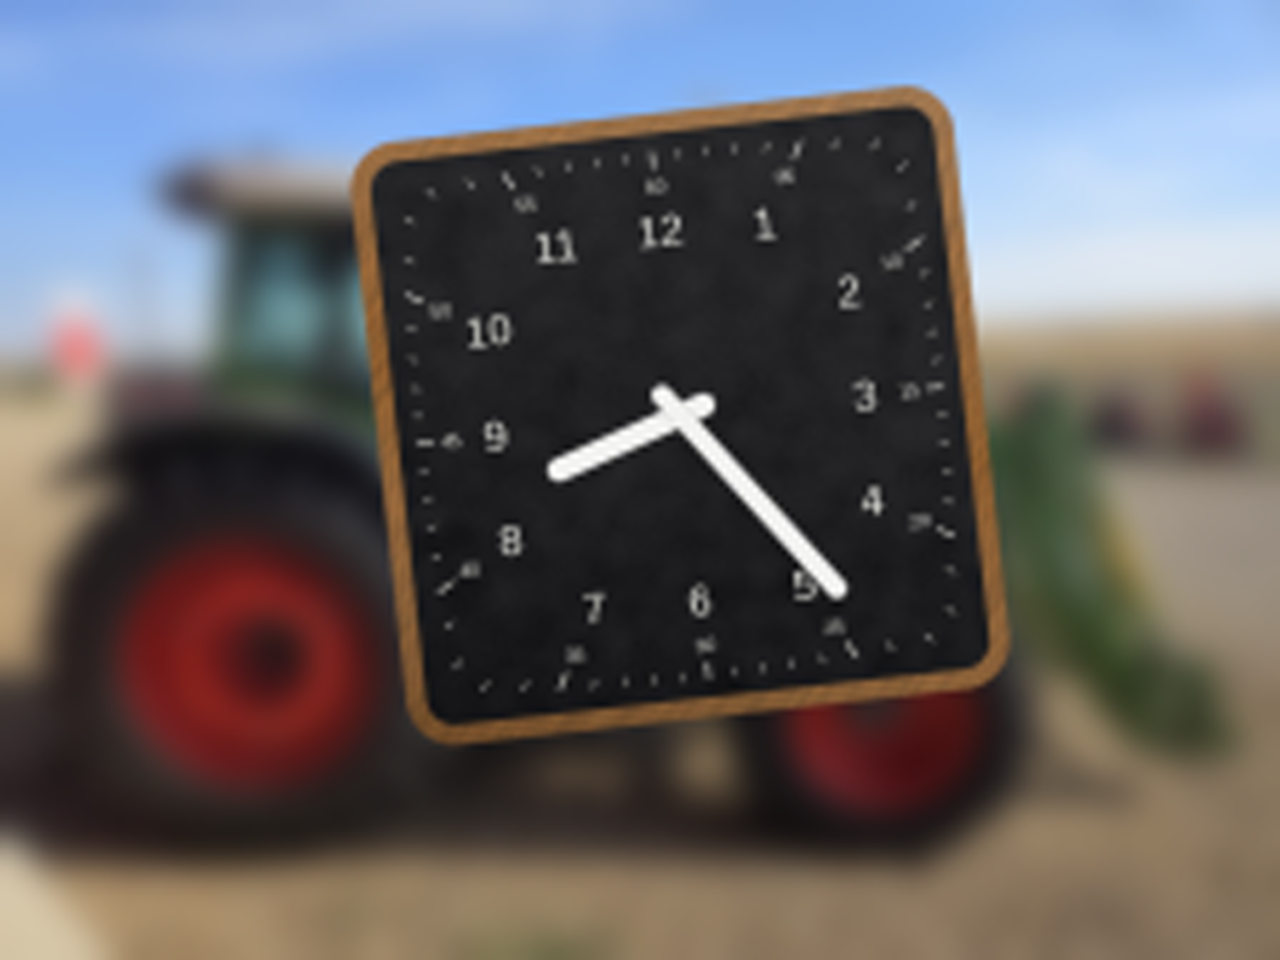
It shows {"hour": 8, "minute": 24}
